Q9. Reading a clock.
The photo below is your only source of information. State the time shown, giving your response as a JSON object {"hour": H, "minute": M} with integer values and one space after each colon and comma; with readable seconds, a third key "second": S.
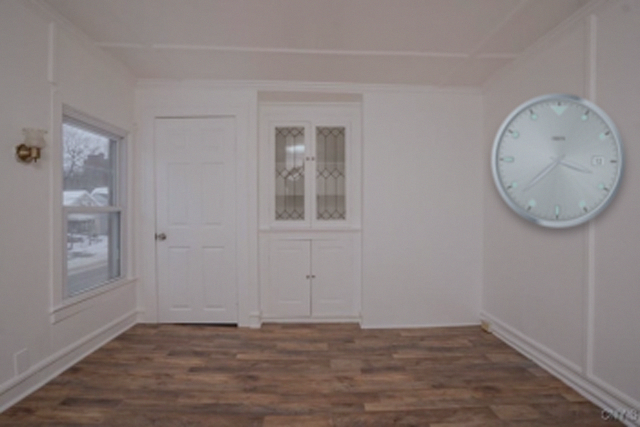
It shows {"hour": 3, "minute": 38}
